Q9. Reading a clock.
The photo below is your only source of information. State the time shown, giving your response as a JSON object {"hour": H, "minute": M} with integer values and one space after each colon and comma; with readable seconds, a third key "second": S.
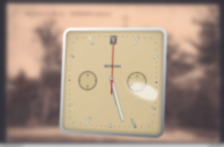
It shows {"hour": 5, "minute": 27}
